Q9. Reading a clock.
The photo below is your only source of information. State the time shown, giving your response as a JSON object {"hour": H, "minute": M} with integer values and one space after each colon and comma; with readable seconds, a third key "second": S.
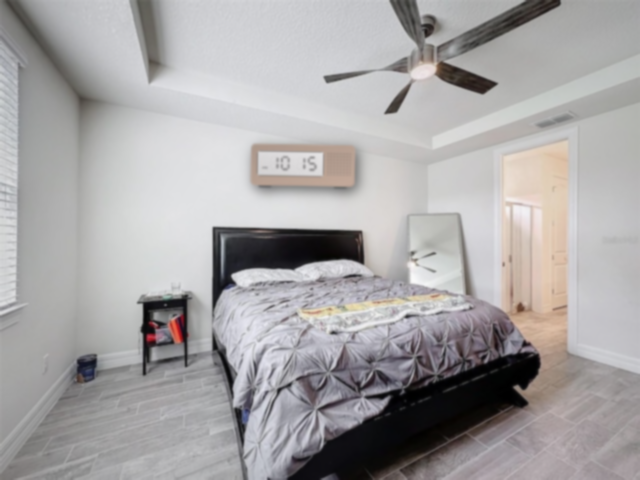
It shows {"hour": 10, "minute": 15}
